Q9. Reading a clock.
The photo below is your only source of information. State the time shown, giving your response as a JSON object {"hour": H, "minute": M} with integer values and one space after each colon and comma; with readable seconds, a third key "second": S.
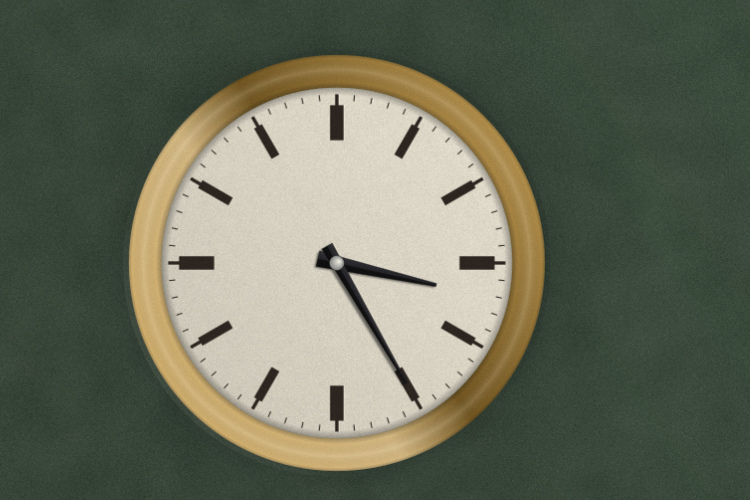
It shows {"hour": 3, "minute": 25}
